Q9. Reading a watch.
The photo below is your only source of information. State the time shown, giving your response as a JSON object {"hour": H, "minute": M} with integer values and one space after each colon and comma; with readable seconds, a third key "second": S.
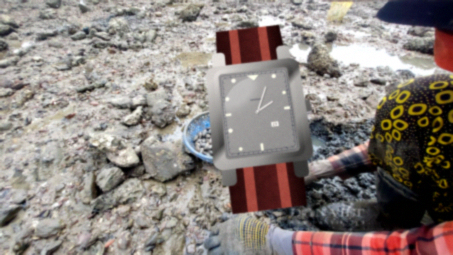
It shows {"hour": 2, "minute": 4}
